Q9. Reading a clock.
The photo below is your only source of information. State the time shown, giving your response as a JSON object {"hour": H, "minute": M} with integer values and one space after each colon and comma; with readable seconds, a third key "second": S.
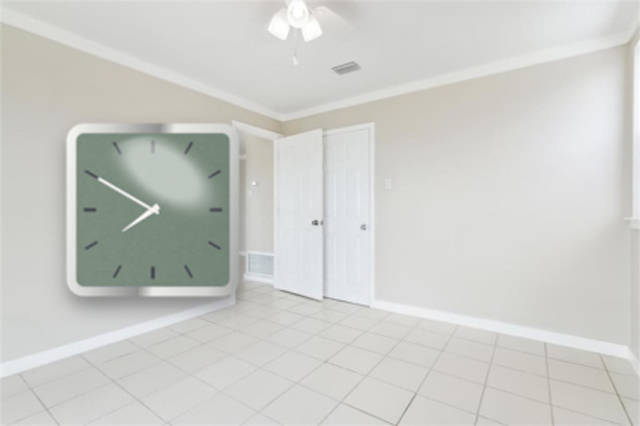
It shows {"hour": 7, "minute": 50}
